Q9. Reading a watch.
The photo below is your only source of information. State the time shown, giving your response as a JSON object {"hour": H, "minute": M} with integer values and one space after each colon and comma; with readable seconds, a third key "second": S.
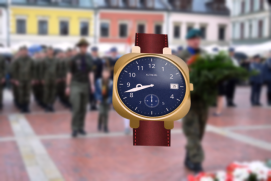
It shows {"hour": 8, "minute": 42}
